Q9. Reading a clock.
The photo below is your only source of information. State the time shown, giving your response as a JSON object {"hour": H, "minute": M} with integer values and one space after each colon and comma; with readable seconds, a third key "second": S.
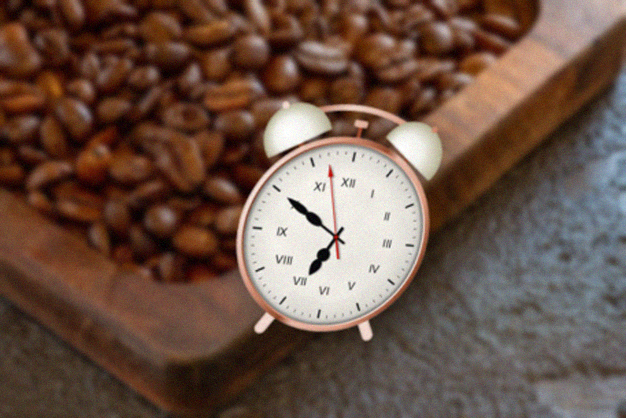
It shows {"hour": 6, "minute": 49, "second": 57}
